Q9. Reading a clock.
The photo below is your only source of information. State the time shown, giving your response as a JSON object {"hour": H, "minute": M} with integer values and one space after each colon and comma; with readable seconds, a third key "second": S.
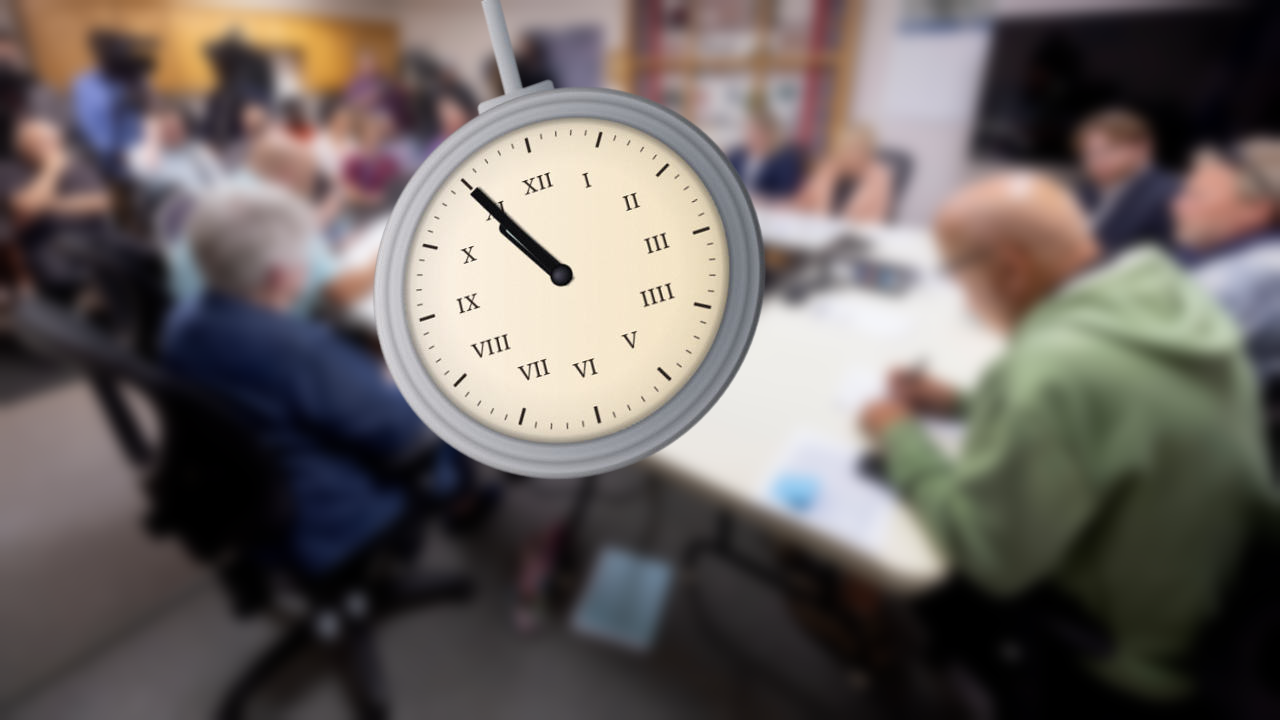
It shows {"hour": 10, "minute": 55}
